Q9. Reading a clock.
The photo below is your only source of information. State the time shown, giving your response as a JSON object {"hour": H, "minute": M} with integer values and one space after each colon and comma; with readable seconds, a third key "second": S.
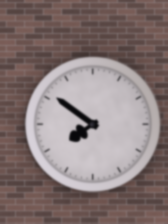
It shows {"hour": 7, "minute": 51}
